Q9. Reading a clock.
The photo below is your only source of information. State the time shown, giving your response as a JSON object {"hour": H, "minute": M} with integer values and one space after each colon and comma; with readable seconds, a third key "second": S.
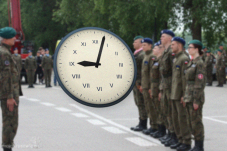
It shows {"hour": 9, "minute": 3}
